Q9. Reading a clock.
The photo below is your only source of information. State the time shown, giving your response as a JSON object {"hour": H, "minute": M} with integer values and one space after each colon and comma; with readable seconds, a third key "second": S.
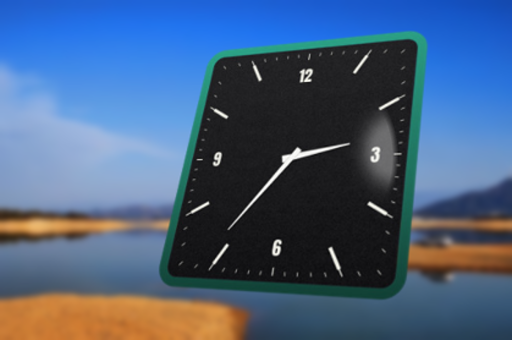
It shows {"hour": 2, "minute": 36}
